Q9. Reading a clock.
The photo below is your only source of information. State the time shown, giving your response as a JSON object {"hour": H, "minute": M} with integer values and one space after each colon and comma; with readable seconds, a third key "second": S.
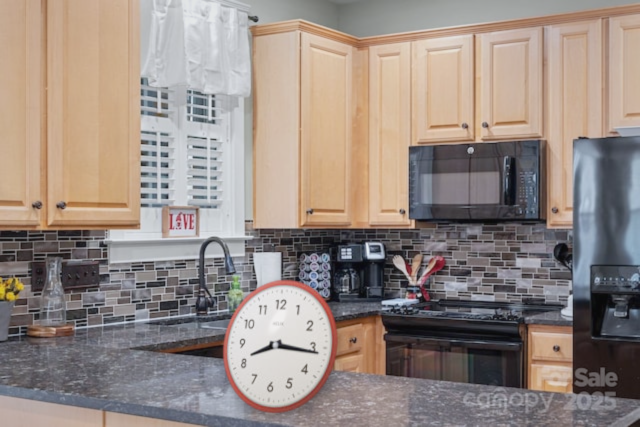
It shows {"hour": 8, "minute": 16}
